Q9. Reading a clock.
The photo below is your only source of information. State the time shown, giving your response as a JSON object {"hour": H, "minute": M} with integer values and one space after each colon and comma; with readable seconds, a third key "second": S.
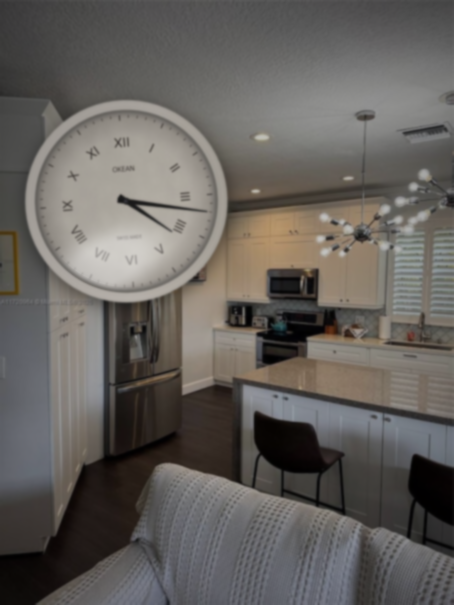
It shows {"hour": 4, "minute": 17}
